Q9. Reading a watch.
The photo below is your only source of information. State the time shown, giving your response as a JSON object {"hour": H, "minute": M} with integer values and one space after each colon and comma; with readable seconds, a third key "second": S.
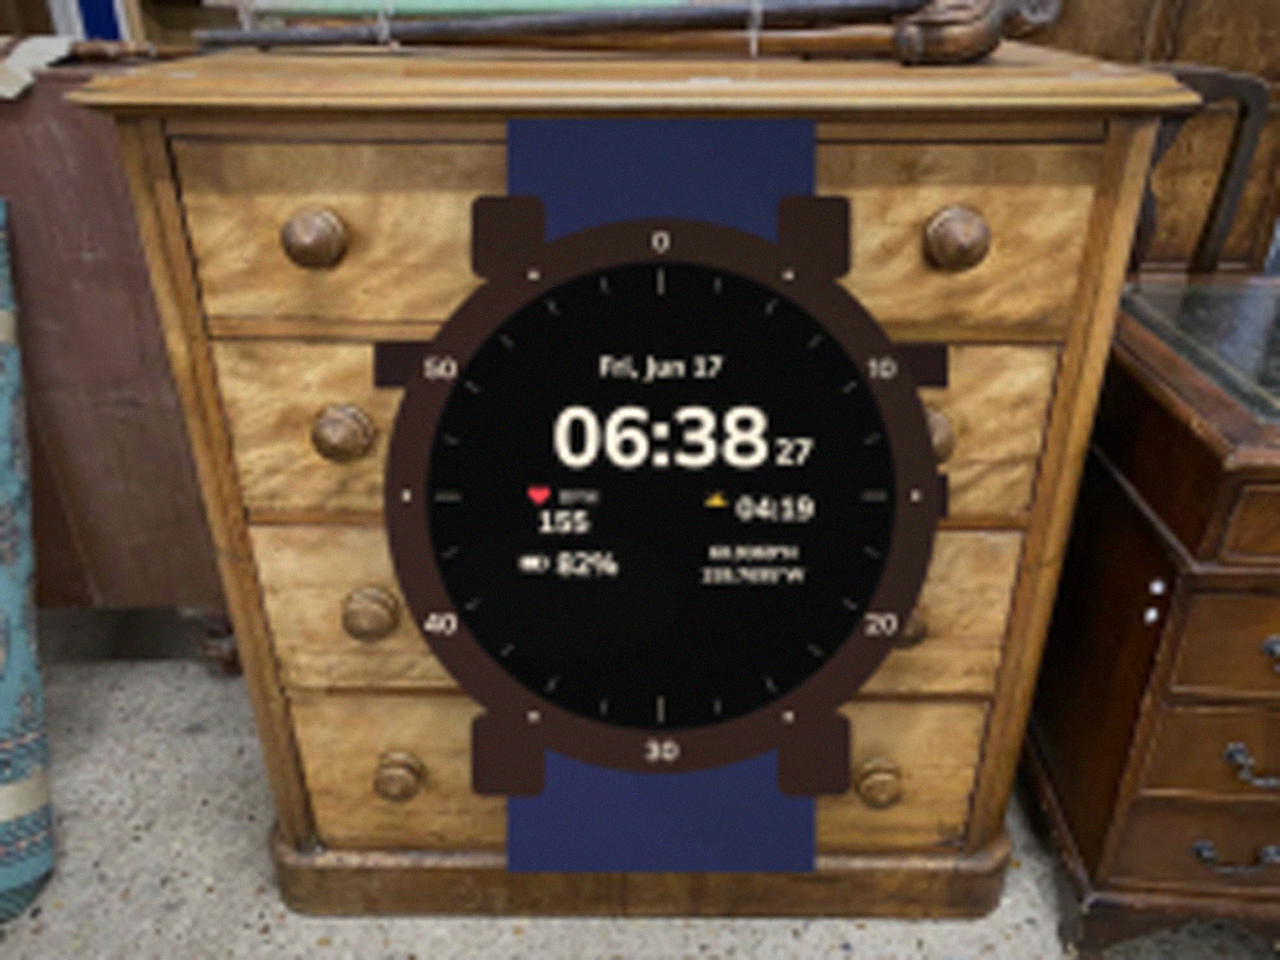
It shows {"hour": 6, "minute": 38}
